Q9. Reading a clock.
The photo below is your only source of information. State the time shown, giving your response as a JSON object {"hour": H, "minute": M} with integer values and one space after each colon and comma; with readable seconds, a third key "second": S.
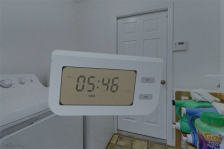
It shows {"hour": 5, "minute": 46}
